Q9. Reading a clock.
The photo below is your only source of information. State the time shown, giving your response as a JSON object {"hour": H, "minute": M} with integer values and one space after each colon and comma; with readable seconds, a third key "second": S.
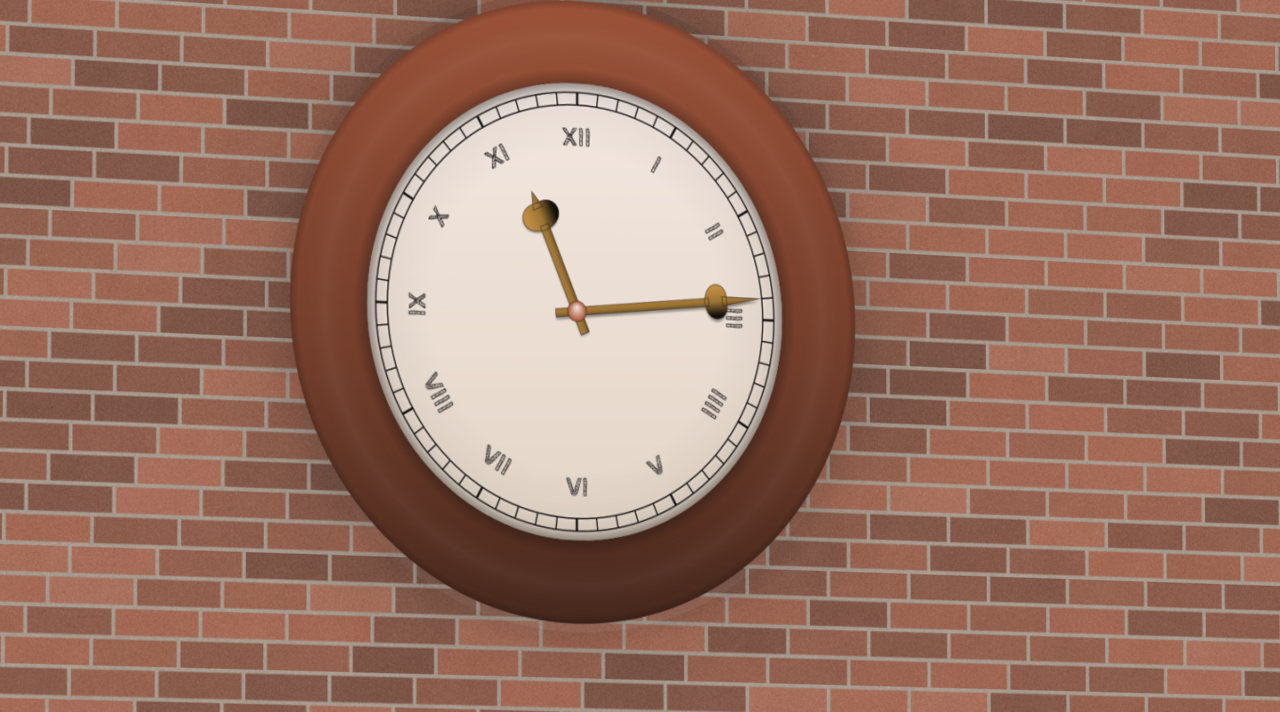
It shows {"hour": 11, "minute": 14}
